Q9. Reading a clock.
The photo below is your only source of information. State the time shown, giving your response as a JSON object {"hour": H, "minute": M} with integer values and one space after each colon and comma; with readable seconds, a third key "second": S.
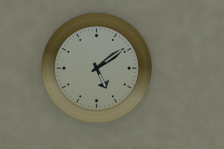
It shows {"hour": 5, "minute": 9}
